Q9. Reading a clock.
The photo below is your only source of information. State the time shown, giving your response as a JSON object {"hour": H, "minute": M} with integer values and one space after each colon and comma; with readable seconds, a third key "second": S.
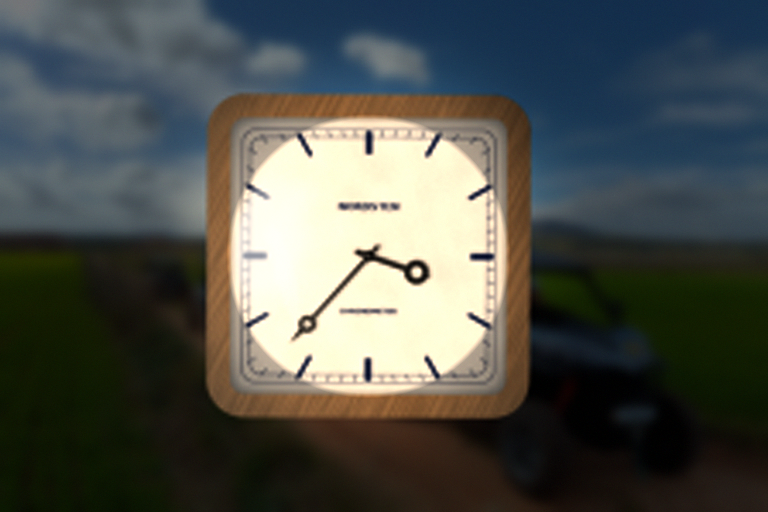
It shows {"hour": 3, "minute": 37}
